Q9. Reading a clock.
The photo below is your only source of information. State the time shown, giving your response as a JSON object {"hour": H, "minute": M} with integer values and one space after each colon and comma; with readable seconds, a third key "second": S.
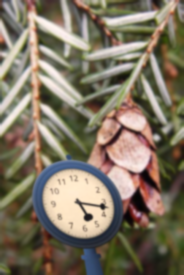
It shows {"hour": 5, "minute": 17}
